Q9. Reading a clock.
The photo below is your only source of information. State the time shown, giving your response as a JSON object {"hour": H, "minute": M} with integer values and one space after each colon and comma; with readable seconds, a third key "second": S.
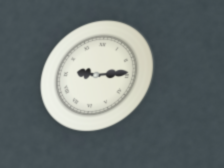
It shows {"hour": 9, "minute": 14}
